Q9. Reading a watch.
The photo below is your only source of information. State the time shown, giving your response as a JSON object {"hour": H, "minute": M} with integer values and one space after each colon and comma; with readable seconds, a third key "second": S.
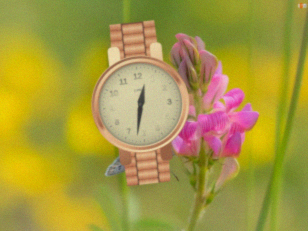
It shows {"hour": 12, "minute": 32}
